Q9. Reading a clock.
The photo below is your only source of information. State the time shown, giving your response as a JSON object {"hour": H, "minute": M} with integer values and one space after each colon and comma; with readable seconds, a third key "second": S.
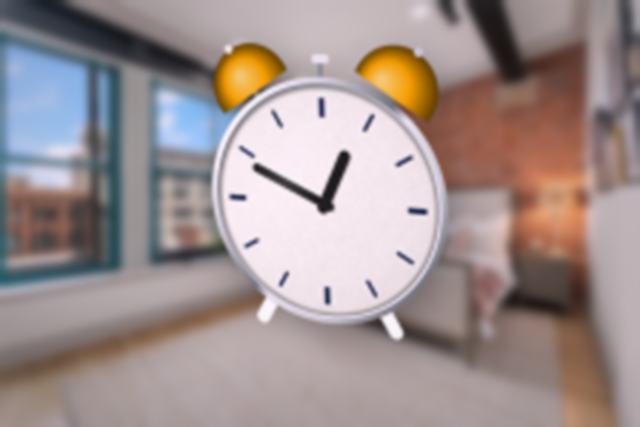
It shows {"hour": 12, "minute": 49}
